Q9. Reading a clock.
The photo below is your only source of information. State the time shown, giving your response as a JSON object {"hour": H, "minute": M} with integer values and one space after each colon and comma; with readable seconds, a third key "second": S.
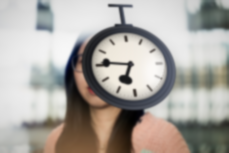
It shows {"hour": 6, "minute": 46}
